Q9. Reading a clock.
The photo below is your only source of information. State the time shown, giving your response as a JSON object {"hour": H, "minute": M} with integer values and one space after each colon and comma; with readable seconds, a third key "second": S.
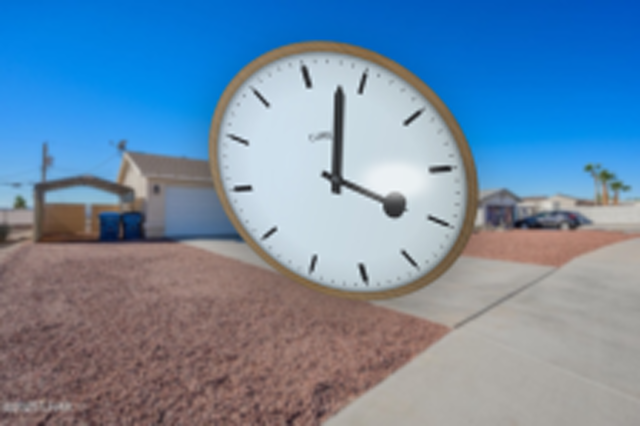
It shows {"hour": 4, "minute": 3}
